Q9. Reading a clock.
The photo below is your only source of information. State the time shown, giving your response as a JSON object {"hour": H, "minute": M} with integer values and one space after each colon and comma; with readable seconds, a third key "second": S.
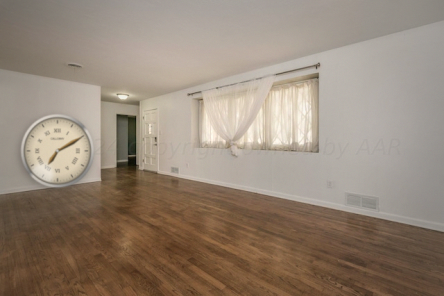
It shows {"hour": 7, "minute": 10}
